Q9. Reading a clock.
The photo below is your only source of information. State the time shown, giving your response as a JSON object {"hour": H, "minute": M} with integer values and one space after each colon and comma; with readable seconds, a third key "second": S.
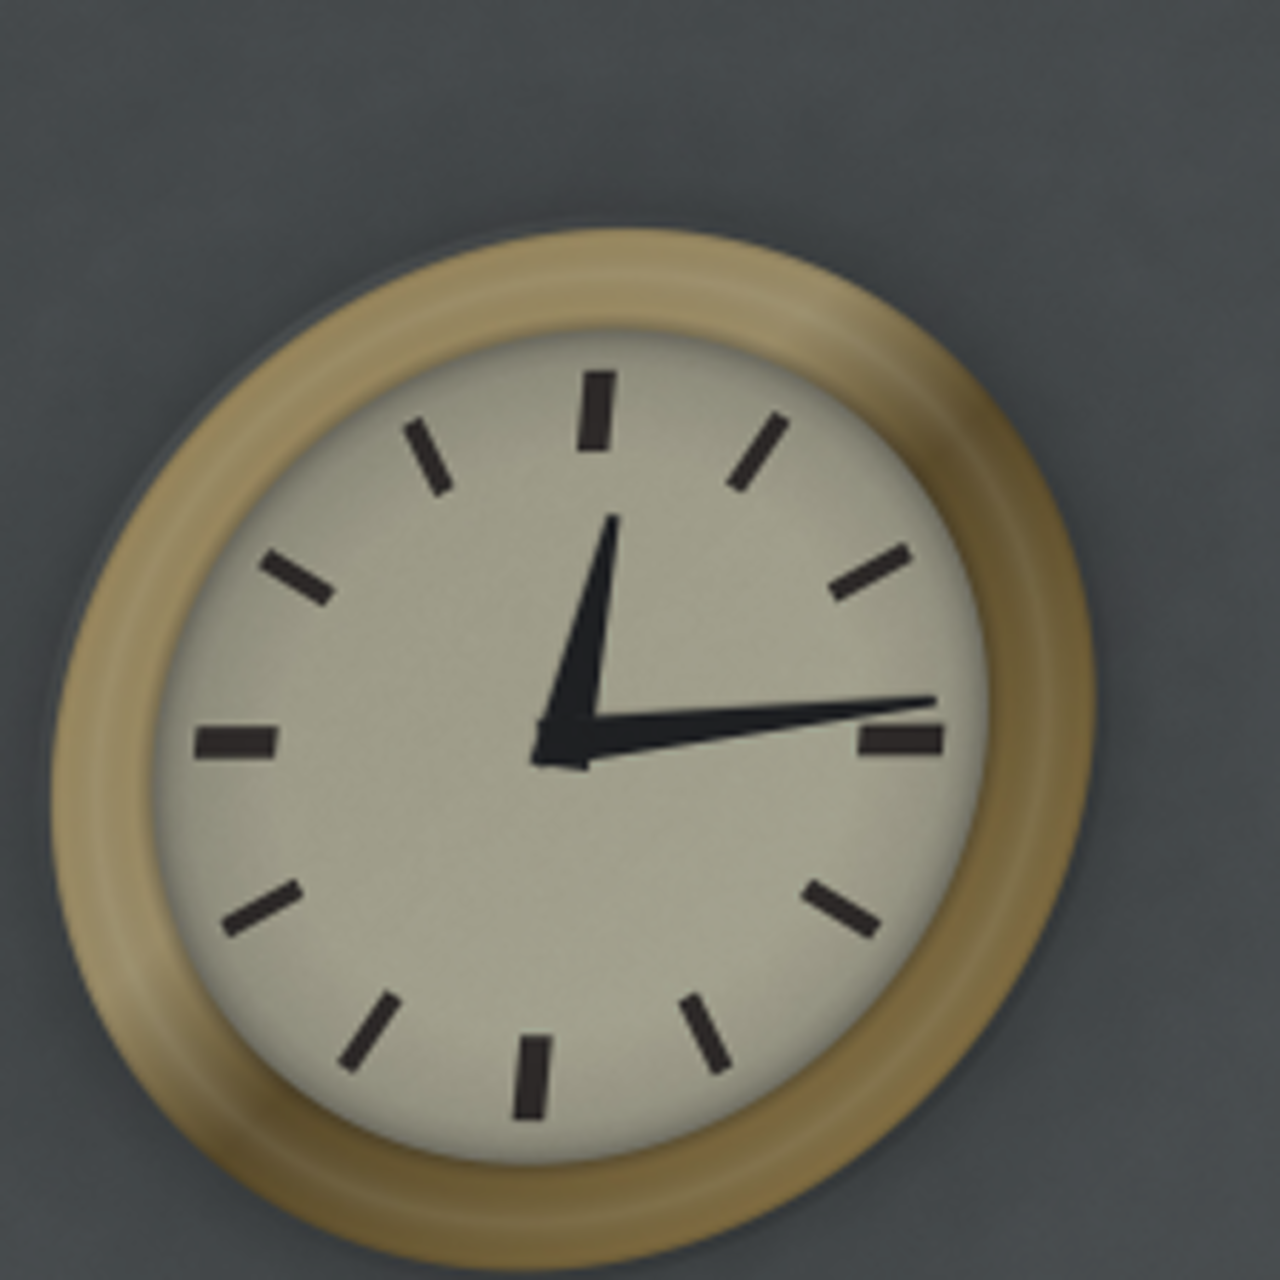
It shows {"hour": 12, "minute": 14}
